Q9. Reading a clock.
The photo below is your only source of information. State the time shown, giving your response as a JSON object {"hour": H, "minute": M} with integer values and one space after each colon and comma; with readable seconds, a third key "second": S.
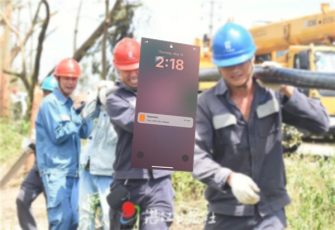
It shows {"hour": 2, "minute": 18}
